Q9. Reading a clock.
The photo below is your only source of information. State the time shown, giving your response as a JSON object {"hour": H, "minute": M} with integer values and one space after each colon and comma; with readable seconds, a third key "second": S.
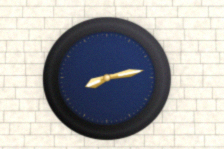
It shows {"hour": 8, "minute": 13}
